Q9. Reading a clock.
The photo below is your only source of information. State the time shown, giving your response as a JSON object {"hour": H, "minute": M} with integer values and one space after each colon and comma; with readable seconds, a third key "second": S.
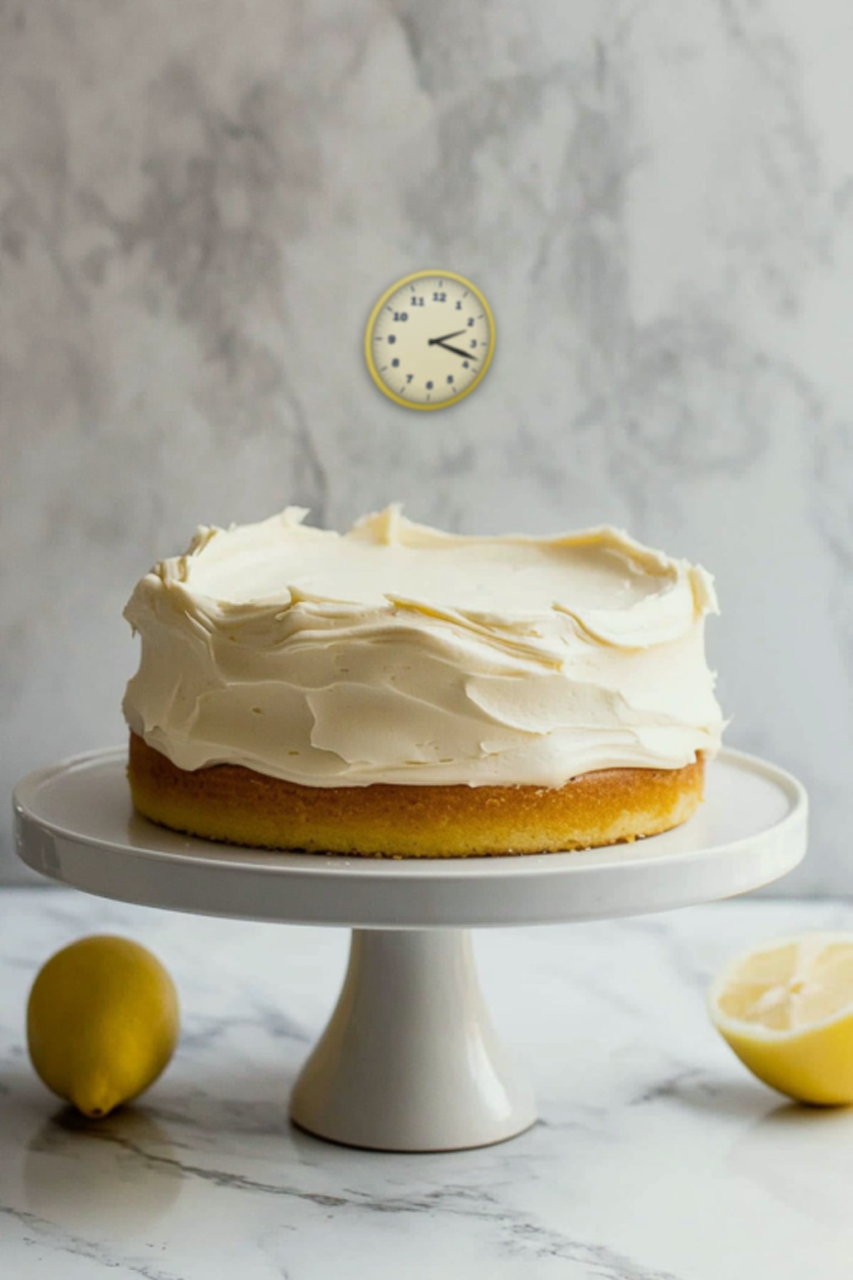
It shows {"hour": 2, "minute": 18}
